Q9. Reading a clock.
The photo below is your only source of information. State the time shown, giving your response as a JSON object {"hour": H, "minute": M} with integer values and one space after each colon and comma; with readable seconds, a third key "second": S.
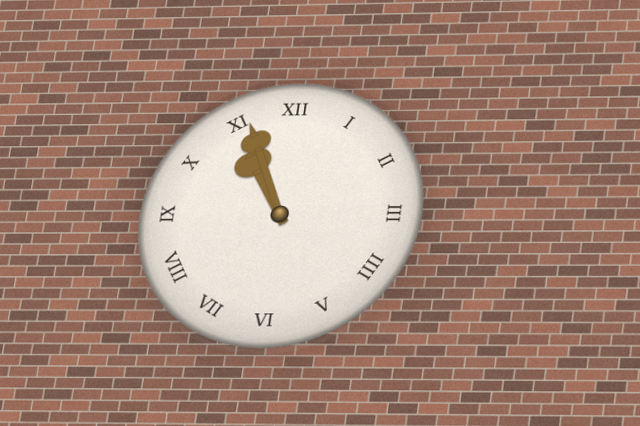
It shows {"hour": 10, "minute": 56}
